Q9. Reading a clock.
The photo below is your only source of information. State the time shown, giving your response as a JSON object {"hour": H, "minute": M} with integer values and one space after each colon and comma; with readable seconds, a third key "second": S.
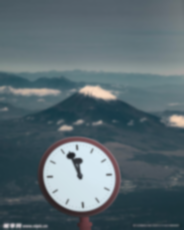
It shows {"hour": 11, "minute": 57}
